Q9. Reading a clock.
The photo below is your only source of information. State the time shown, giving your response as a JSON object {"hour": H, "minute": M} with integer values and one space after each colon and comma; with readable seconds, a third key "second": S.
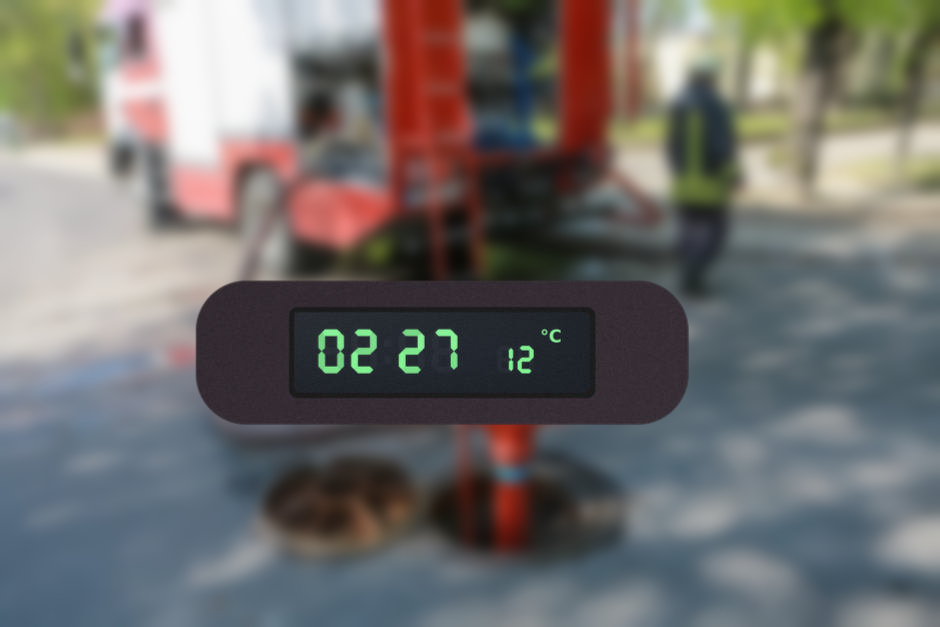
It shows {"hour": 2, "minute": 27}
